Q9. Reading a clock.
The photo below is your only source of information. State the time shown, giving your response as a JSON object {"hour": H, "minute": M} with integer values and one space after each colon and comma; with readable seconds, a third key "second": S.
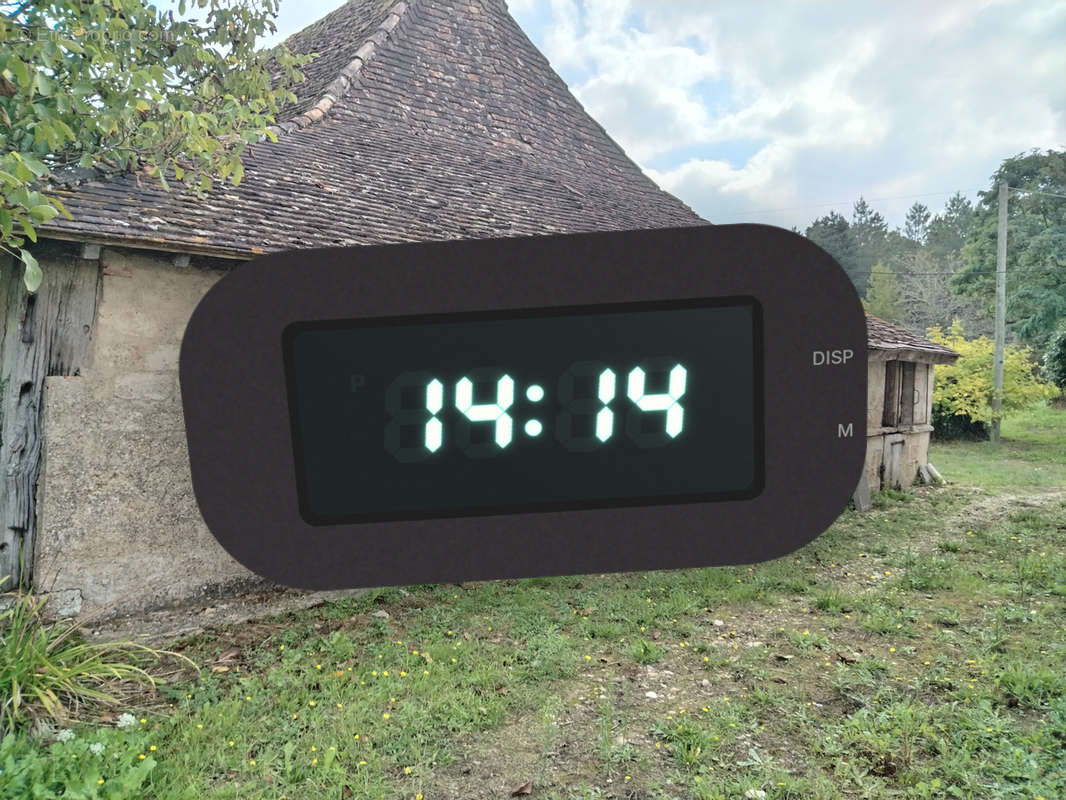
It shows {"hour": 14, "minute": 14}
